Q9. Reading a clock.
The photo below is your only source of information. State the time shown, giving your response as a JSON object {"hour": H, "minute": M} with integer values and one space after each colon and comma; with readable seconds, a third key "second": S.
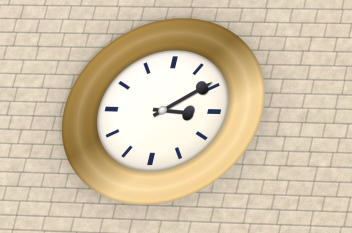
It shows {"hour": 3, "minute": 9}
